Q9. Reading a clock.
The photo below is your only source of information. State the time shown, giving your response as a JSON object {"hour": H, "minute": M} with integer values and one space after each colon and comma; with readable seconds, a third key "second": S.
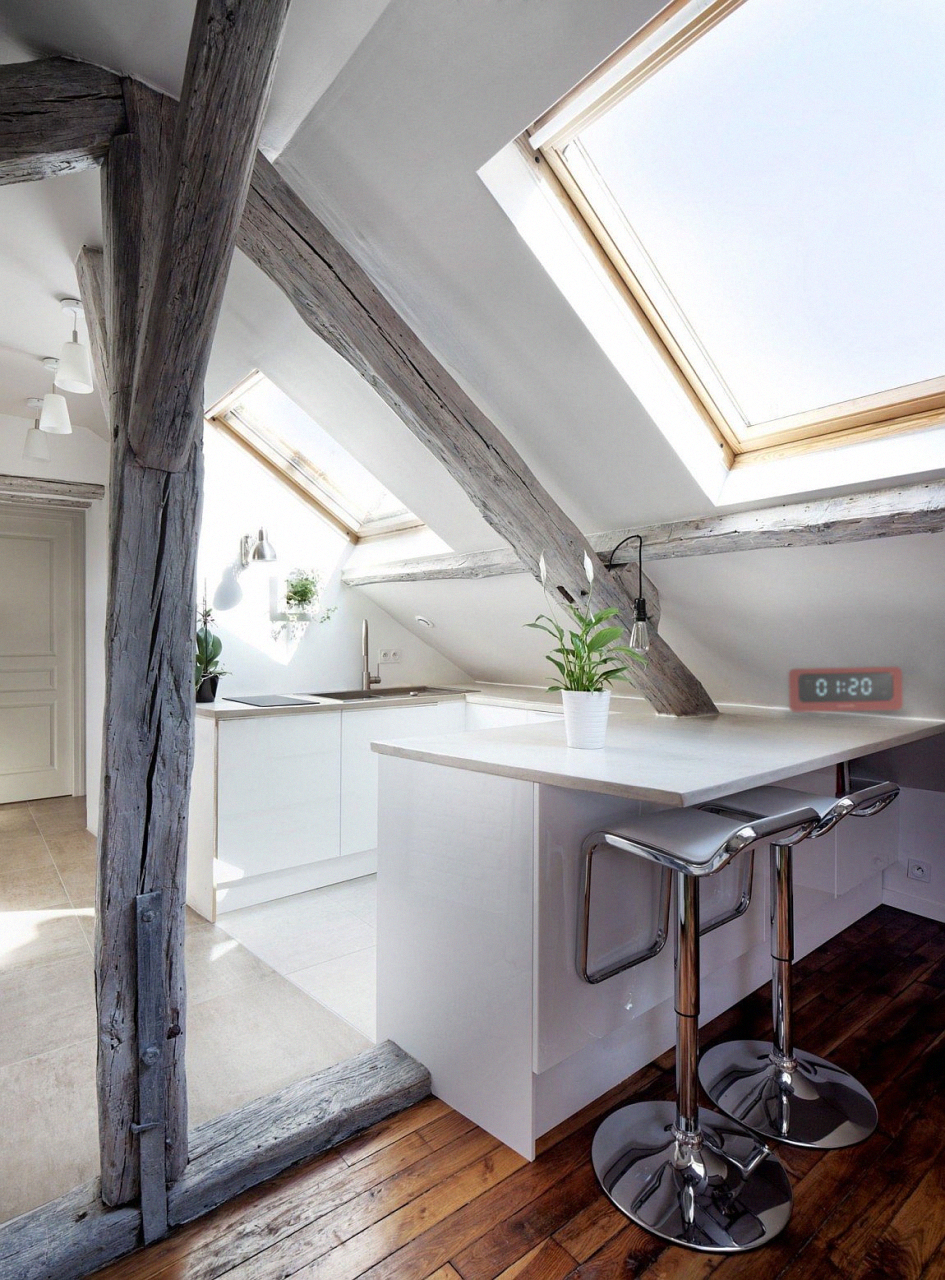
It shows {"hour": 1, "minute": 20}
